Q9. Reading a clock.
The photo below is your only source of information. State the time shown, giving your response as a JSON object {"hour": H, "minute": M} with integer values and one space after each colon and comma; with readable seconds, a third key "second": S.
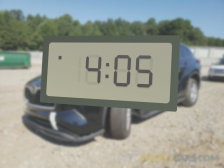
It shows {"hour": 4, "minute": 5}
